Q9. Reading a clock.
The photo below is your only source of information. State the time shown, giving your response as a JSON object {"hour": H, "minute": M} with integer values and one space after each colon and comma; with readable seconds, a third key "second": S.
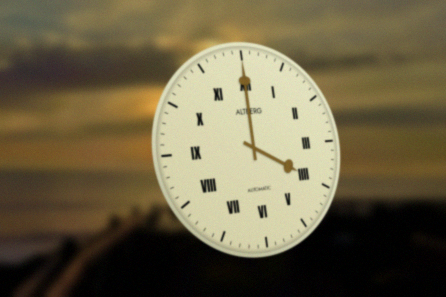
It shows {"hour": 4, "minute": 0}
